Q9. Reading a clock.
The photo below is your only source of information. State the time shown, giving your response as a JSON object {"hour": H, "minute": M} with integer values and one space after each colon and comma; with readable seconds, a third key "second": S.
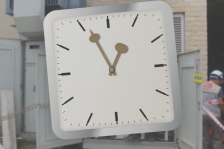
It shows {"hour": 12, "minute": 56}
